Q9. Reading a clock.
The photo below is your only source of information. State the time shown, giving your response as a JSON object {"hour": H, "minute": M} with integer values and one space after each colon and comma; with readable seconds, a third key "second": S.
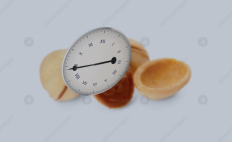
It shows {"hour": 2, "minute": 44}
